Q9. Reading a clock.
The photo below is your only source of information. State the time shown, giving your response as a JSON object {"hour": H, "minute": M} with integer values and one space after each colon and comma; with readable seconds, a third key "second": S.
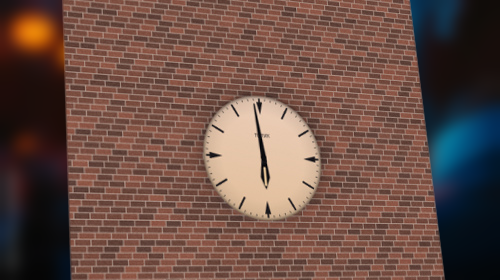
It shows {"hour": 5, "minute": 59}
